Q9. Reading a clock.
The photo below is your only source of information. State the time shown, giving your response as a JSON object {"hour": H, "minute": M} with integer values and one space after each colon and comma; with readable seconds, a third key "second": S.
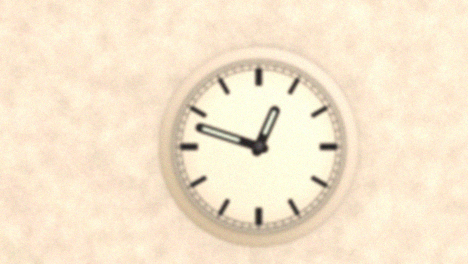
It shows {"hour": 12, "minute": 48}
